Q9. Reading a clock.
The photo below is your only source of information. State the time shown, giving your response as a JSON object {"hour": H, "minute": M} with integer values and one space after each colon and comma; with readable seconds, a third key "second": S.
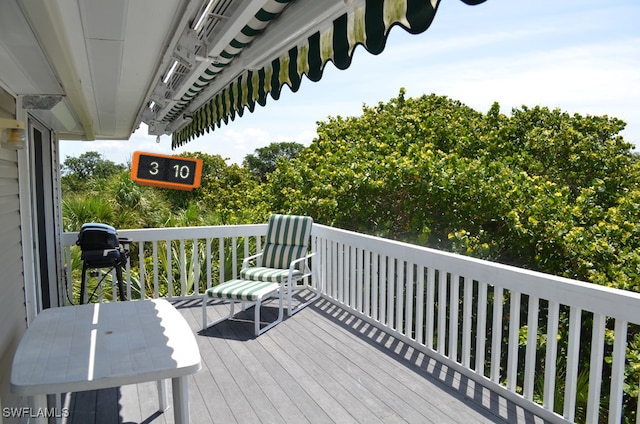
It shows {"hour": 3, "minute": 10}
